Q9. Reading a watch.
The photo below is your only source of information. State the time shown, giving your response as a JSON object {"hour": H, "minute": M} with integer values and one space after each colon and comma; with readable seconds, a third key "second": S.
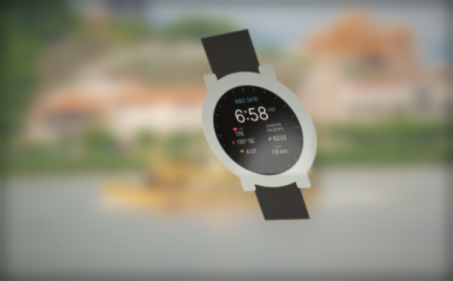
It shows {"hour": 6, "minute": 58}
